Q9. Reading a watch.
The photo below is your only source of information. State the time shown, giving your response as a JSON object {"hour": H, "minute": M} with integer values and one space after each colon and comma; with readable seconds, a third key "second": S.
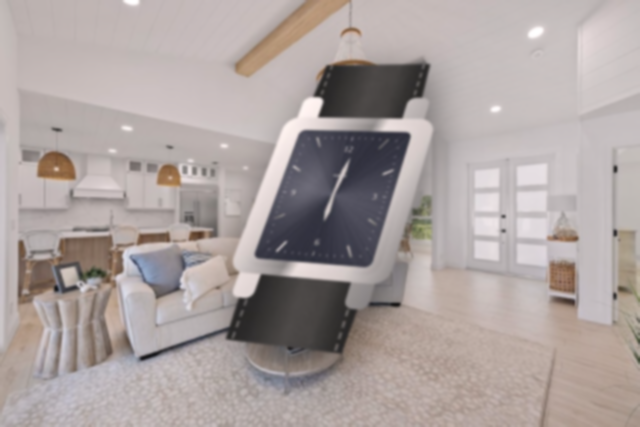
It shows {"hour": 6, "minute": 1}
